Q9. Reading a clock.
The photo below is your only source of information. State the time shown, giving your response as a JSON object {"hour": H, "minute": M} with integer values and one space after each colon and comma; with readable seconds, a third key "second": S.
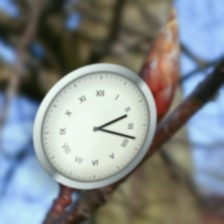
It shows {"hour": 2, "minute": 18}
